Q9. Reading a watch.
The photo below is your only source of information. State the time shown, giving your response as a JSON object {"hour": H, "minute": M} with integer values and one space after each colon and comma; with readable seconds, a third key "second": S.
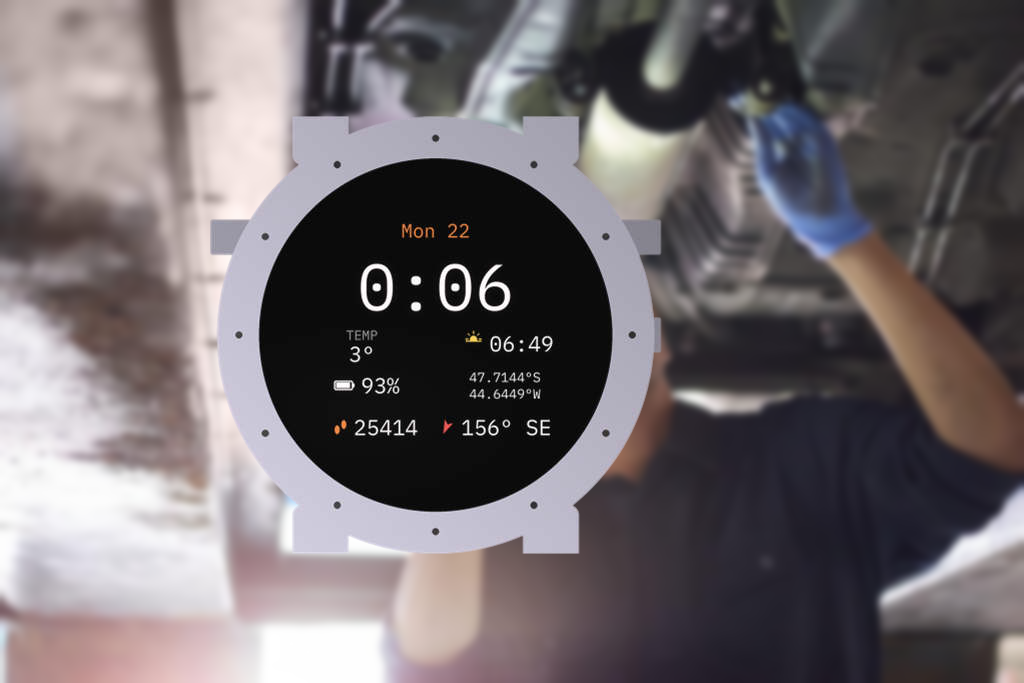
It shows {"hour": 0, "minute": 6}
